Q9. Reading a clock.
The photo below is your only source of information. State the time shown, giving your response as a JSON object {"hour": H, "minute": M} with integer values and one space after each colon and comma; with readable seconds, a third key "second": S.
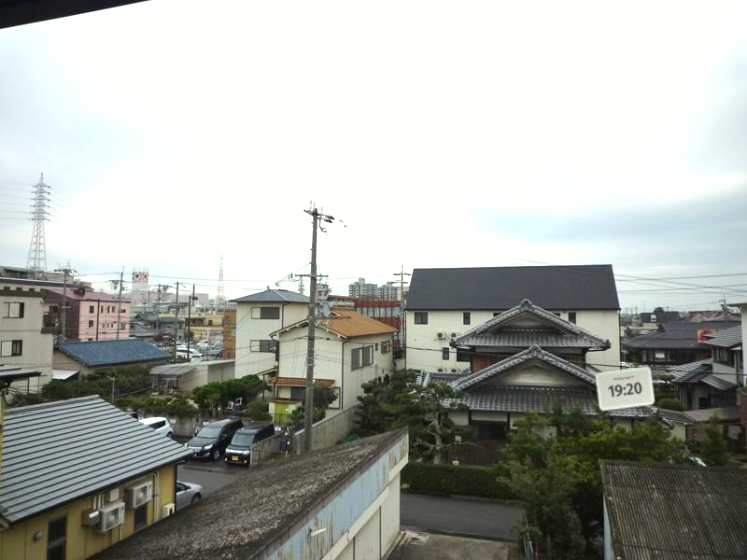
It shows {"hour": 19, "minute": 20}
